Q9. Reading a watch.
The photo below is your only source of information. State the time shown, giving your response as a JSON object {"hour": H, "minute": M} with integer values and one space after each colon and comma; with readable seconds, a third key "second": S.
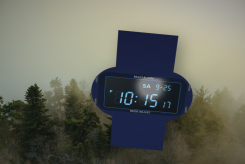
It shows {"hour": 10, "minute": 15, "second": 17}
